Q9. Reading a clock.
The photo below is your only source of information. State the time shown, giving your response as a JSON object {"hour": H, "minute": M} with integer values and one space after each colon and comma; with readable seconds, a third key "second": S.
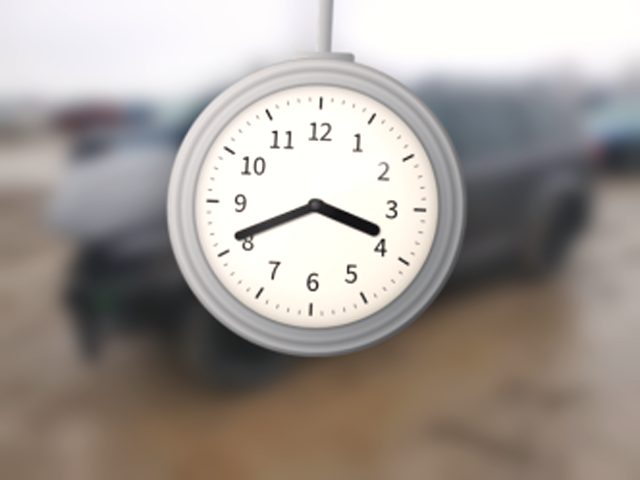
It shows {"hour": 3, "minute": 41}
